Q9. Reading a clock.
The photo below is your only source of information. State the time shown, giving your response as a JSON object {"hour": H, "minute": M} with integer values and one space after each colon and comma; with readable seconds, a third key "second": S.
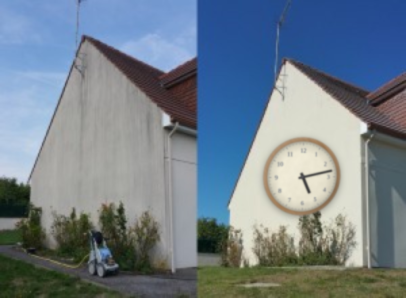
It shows {"hour": 5, "minute": 13}
